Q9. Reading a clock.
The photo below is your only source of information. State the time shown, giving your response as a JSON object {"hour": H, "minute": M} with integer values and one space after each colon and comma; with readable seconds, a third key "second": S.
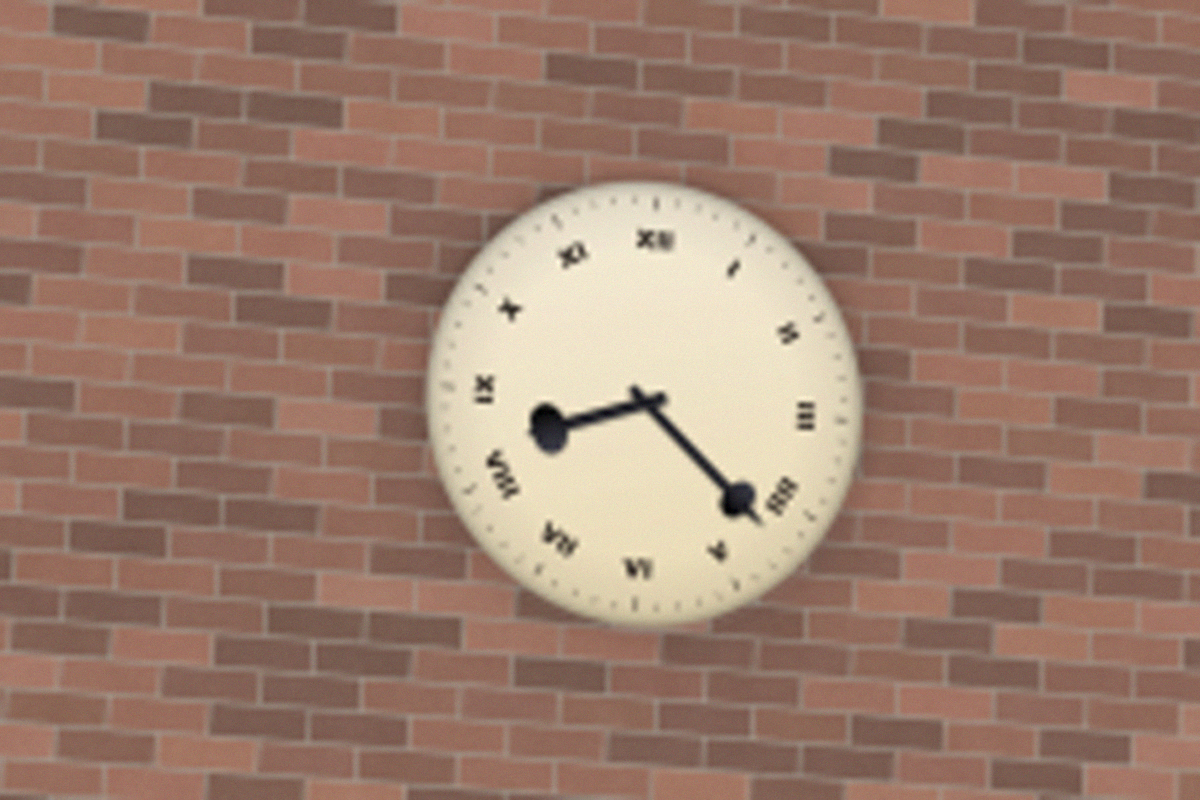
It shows {"hour": 8, "minute": 22}
